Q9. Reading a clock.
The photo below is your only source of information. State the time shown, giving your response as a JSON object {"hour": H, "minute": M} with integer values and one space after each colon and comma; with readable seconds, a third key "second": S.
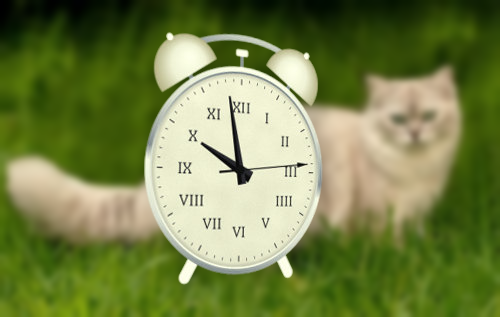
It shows {"hour": 9, "minute": 58, "second": 14}
